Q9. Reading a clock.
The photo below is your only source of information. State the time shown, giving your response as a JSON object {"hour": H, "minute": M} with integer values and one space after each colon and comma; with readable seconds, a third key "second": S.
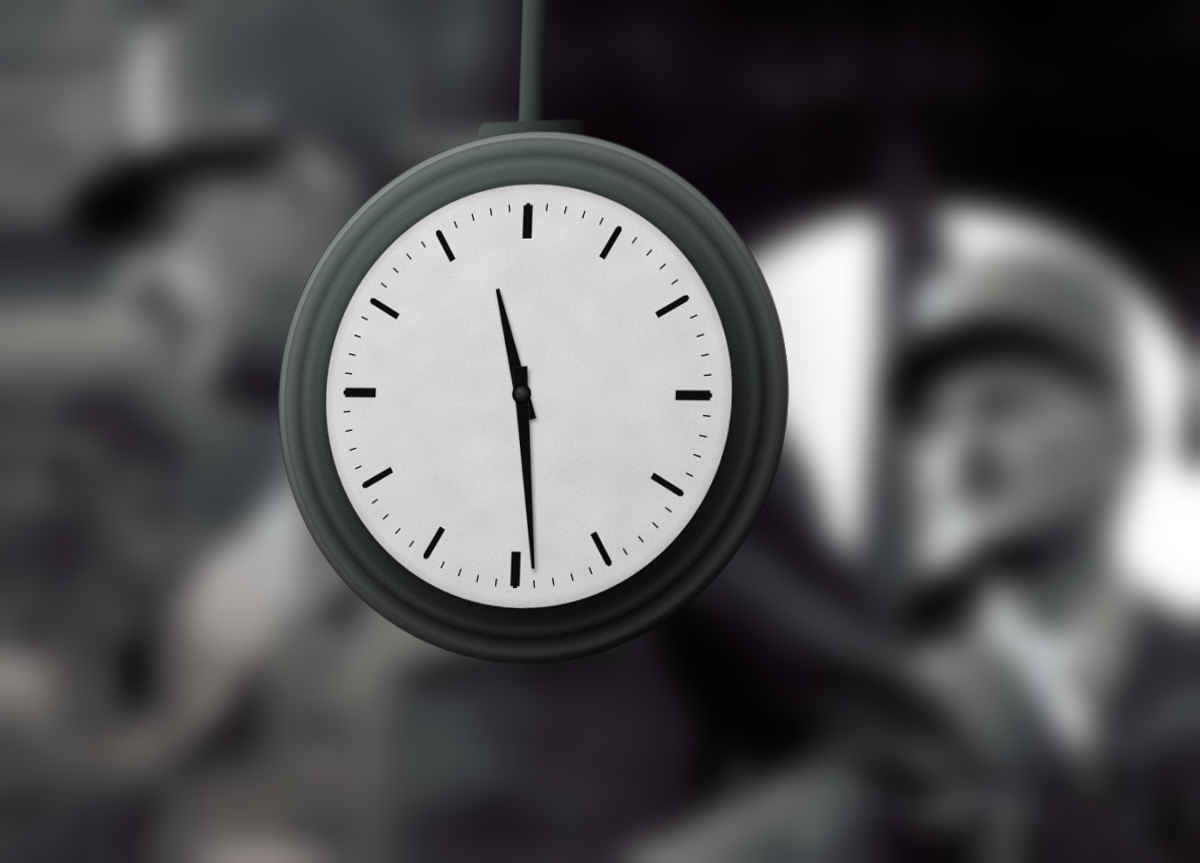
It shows {"hour": 11, "minute": 29}
